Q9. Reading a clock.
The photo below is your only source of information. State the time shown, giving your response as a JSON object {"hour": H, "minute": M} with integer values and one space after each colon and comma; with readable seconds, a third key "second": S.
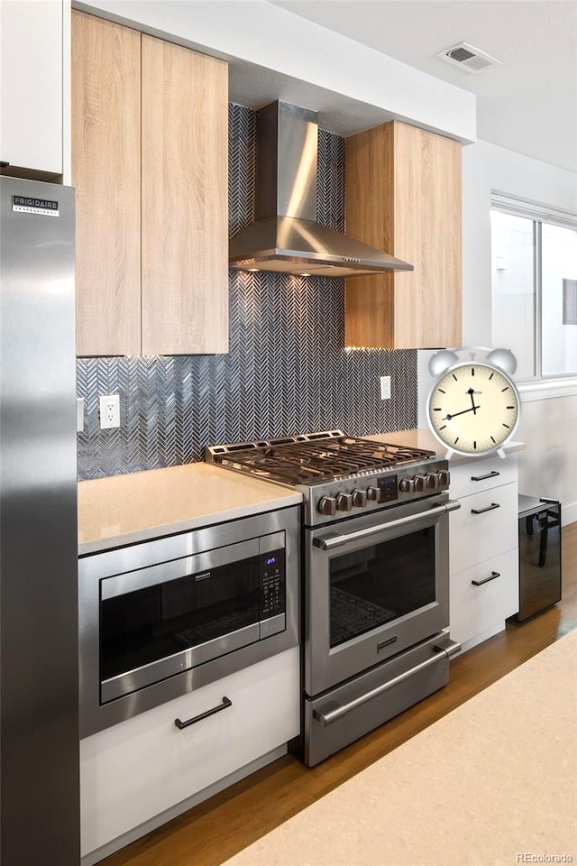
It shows {"hour": 11, "minute": 42}
